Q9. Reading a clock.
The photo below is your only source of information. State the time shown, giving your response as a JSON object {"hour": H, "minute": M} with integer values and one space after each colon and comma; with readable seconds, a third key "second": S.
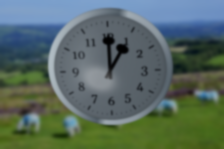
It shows {"hour": 1, "minute": 0}
